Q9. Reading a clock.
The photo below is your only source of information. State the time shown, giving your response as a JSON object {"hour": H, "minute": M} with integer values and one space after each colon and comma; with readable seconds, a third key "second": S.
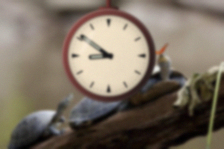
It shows {"hour": 8, "minute": 51}
